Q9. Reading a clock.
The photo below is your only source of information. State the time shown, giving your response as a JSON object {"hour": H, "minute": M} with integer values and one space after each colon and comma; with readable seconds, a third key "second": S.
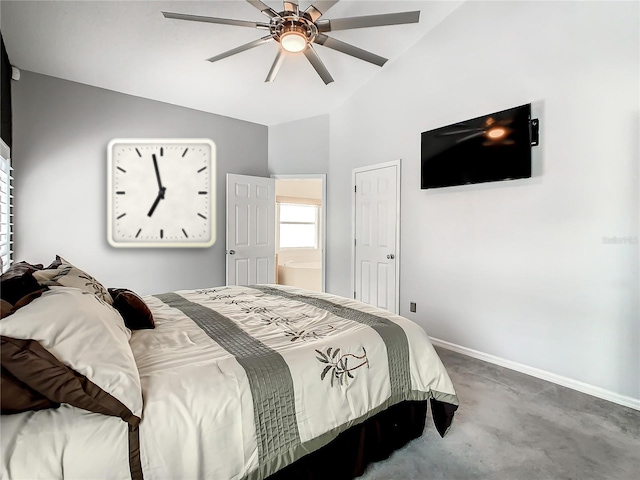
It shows {"hour": 6, "minute": 58}
